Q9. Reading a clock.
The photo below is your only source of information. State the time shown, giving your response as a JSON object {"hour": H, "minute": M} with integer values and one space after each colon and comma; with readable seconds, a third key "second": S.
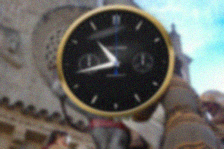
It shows {"hour": 10, "minute": 43}
